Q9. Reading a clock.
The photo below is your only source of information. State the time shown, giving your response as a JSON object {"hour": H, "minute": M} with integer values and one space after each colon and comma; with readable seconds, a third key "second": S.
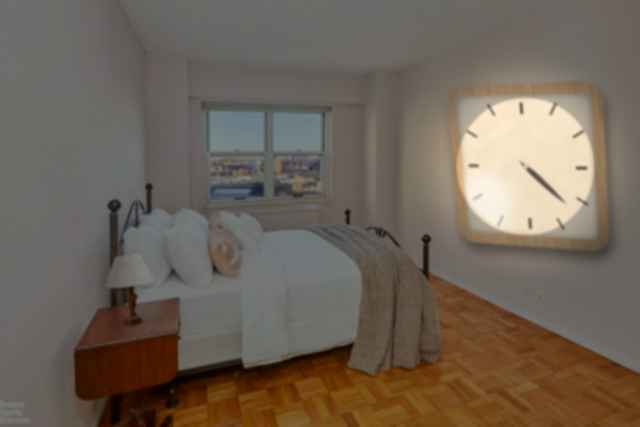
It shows {"hour": 4, "minute": 22}
